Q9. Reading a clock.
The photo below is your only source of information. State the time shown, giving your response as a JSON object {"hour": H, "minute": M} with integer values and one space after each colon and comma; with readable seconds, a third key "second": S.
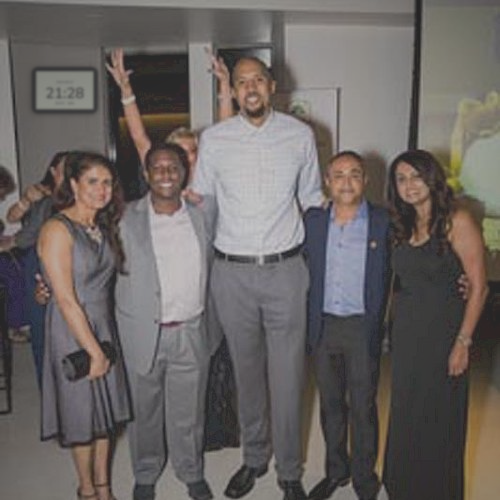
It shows {"hour": 21, "minute": 28}
